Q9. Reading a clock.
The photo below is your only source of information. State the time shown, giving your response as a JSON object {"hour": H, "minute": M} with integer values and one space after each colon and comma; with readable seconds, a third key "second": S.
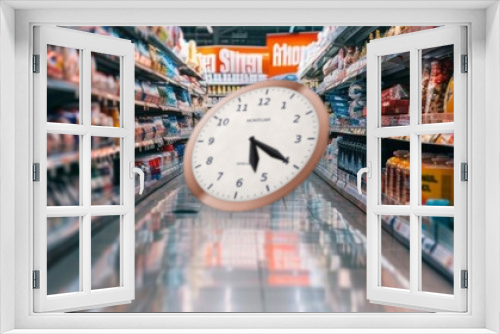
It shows {"hour": 5, "minute": 20}
